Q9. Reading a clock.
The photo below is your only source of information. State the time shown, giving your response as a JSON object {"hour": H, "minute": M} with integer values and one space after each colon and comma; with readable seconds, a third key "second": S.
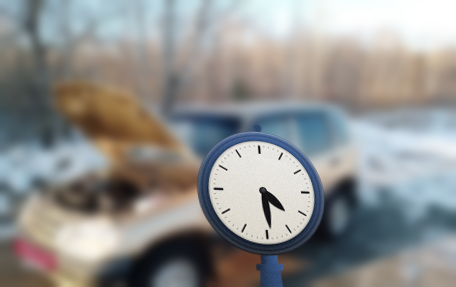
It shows {"hour": 4, "minute": 29}
